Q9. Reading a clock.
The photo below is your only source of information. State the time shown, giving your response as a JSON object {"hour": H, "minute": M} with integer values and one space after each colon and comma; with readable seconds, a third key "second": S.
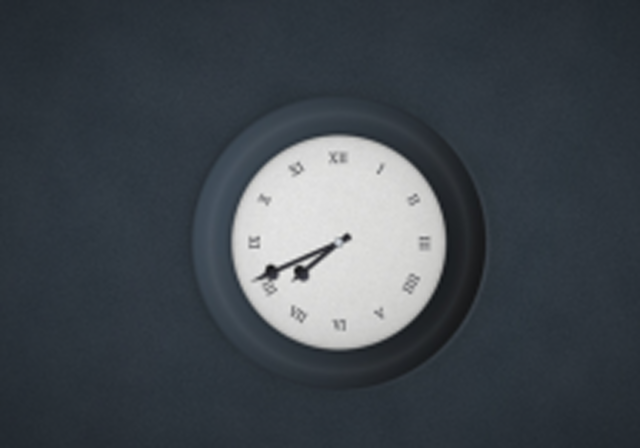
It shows {"hour": 7, "minute": 41}
